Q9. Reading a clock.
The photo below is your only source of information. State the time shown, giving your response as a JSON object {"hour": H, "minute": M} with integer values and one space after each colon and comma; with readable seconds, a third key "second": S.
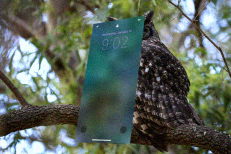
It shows {"hour": 9, "minute": 2}
